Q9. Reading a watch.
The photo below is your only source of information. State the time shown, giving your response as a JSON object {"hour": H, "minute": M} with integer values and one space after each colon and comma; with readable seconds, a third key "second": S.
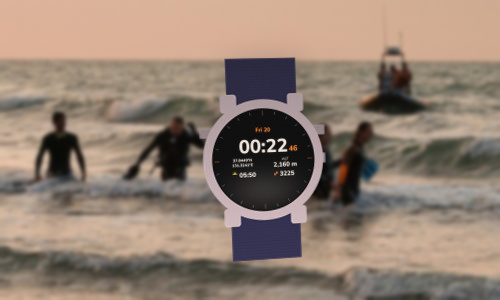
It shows {"hour": 0, "minute": 22, "second": 46}
